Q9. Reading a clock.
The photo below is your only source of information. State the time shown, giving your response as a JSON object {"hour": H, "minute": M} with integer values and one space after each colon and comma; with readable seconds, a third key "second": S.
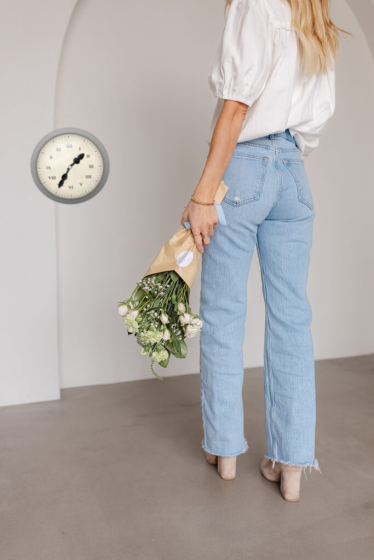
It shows {"hour": 1, "minute": 35}
